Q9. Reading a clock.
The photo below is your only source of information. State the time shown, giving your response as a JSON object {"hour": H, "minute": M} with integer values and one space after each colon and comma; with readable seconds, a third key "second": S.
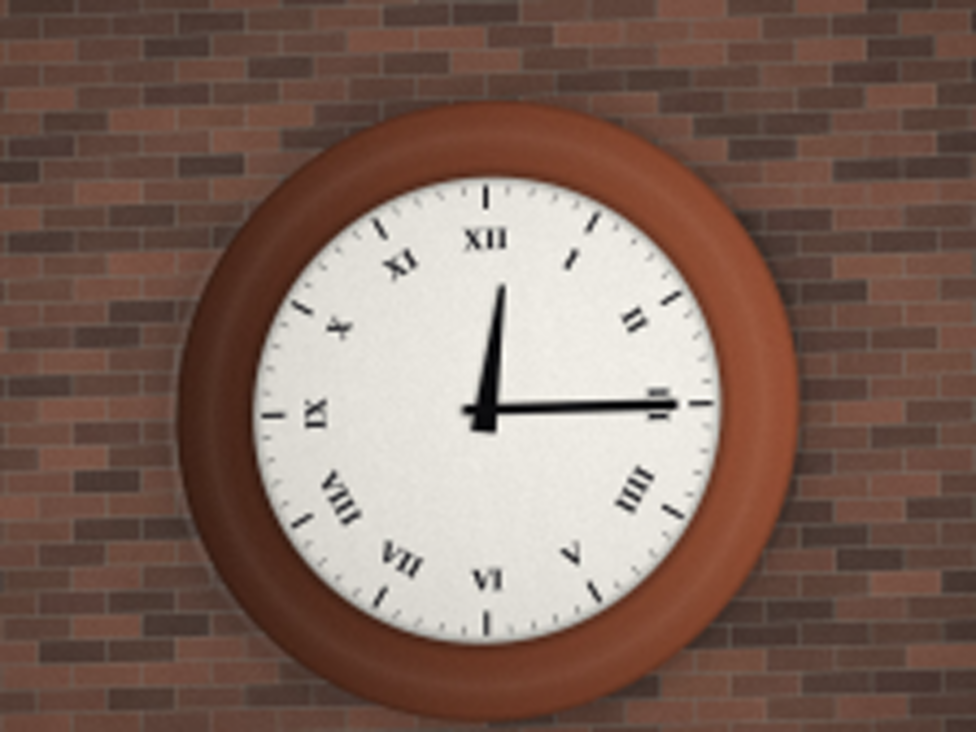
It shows {"hour": 12, "minute": 15}
